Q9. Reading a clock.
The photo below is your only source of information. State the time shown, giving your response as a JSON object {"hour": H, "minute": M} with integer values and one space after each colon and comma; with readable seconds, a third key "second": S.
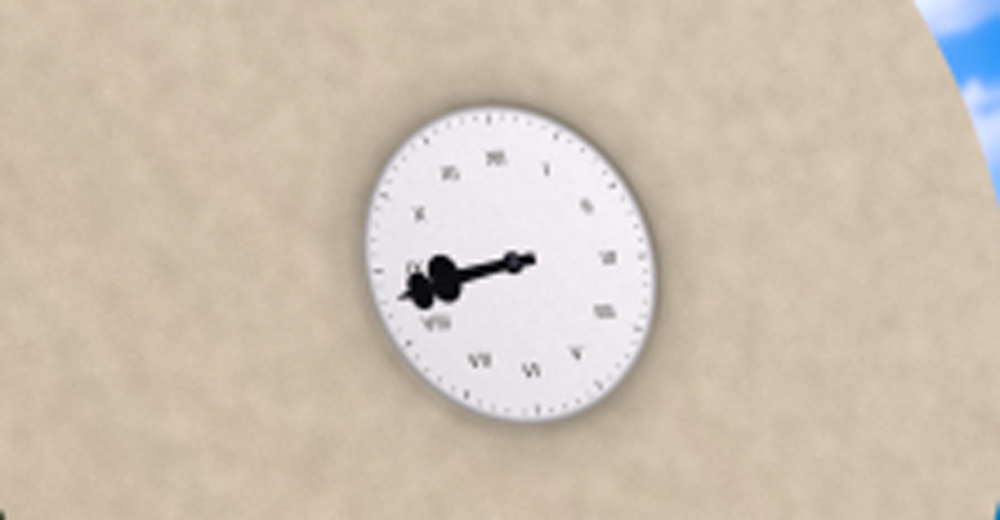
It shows {"hour": 8, "minute": 43}
